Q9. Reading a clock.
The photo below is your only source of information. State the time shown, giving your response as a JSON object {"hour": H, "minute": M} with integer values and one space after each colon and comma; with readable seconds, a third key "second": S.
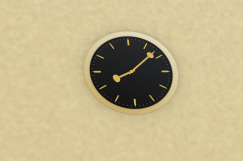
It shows {"hour": 8, "minute": 8}
